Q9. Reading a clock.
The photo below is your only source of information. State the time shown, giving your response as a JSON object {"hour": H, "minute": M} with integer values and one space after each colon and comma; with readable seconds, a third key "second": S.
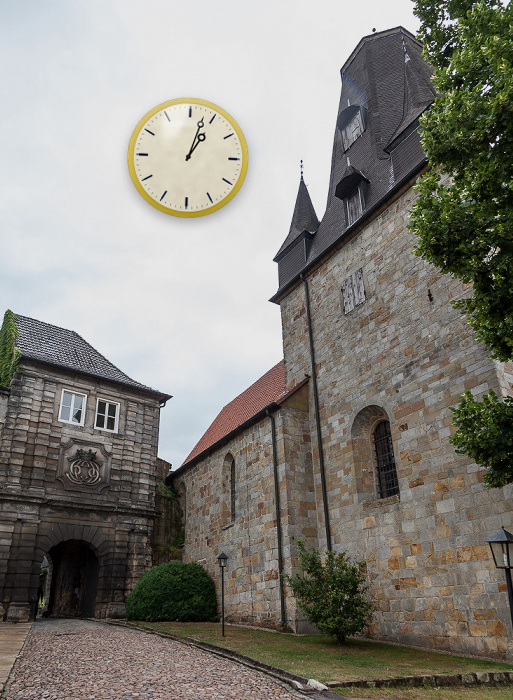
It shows {"hour": 1, "minute": 3}
